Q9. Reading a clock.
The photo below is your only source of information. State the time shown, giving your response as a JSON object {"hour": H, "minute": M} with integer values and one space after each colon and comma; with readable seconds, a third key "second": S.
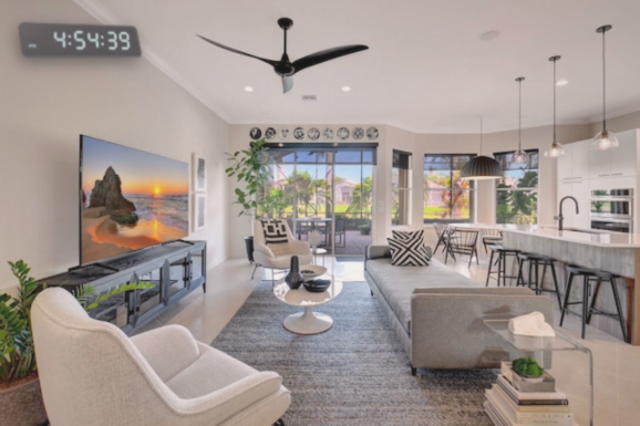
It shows {"hour": 4, "minute": 54, "second": 39}
